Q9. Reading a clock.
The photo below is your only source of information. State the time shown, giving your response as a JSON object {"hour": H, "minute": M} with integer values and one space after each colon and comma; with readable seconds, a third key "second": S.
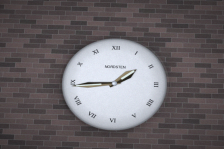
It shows {"hour": 1, "minute": 44}
